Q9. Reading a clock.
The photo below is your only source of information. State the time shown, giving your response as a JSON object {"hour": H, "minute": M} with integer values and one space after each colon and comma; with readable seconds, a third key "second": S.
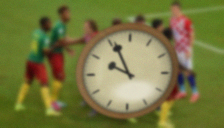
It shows {"hour": 9, "minute": 56}
